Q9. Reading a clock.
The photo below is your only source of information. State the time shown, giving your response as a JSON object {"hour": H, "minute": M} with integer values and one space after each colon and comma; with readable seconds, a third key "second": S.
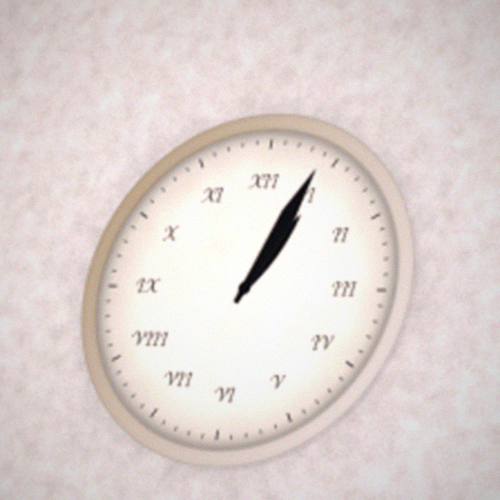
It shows {"hour": 1, "minute": 4}
